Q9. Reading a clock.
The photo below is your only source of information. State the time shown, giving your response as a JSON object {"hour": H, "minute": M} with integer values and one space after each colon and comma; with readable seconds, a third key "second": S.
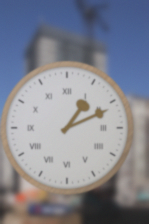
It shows {"hour": 1, "minute": 11}
